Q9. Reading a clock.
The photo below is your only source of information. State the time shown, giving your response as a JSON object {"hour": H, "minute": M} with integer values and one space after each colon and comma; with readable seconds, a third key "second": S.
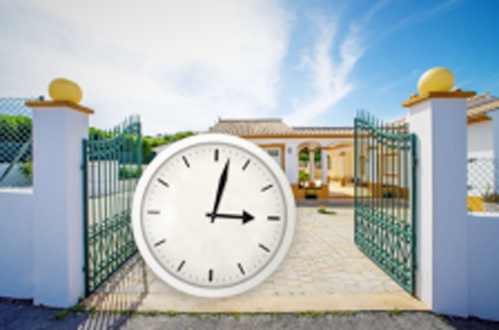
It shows {"hour": 3, "minute": 2}
